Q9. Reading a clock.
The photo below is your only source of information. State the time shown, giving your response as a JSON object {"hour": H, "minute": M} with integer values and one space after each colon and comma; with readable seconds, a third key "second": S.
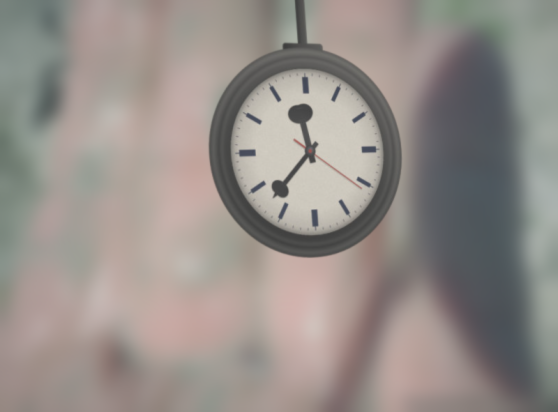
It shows {"hour": 11, "minute": 37, "second": 21}
